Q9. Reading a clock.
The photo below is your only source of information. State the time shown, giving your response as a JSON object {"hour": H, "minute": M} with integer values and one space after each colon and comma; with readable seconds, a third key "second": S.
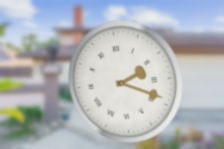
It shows {"hour": 2, "minute": 19}
